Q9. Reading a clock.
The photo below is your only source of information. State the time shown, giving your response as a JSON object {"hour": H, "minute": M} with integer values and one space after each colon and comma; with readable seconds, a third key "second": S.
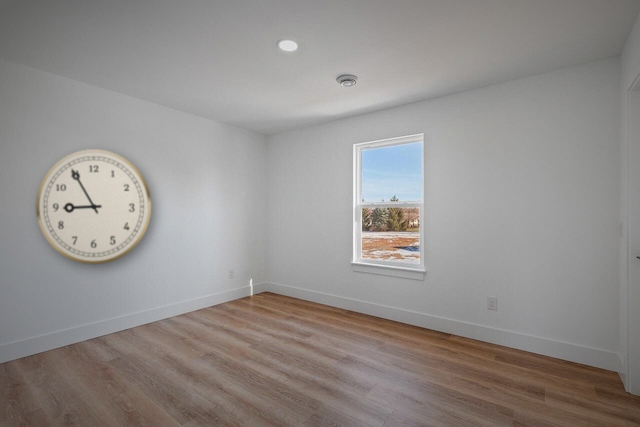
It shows {"hour": 8, "minute": 55}
